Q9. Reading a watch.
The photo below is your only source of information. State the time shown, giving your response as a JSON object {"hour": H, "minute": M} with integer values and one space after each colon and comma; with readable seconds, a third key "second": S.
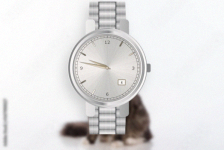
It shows {"hour": 9, "minute": 47}
